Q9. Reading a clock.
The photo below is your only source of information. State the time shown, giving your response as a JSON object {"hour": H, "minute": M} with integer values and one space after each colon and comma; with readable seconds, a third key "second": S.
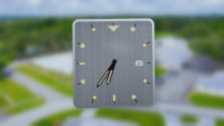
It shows {"hour": 6, "minute": 36}
